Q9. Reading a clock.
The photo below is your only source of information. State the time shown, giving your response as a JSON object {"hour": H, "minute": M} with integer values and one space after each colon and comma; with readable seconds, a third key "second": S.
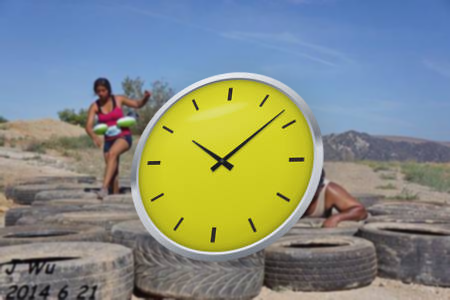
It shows {"hour": 10, "minute": 8}
